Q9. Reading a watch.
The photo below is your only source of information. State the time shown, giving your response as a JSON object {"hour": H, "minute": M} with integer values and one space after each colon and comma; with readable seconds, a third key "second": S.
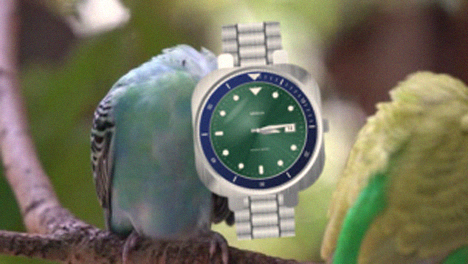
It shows {"hour": 3, "minute": 14}
